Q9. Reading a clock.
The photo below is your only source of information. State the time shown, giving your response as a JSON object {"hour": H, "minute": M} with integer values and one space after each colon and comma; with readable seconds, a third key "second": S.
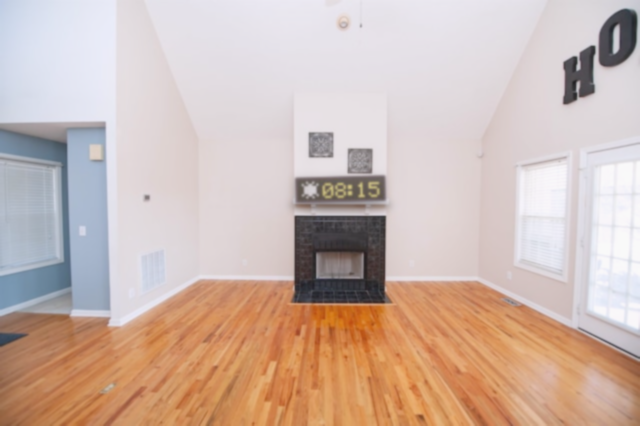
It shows {"hour": 8, "minute": 15}
